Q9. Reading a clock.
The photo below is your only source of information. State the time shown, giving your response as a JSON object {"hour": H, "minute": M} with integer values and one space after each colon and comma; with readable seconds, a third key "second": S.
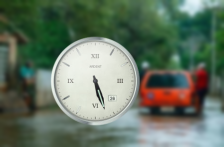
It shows {"hour": 5, "minute": 27}
